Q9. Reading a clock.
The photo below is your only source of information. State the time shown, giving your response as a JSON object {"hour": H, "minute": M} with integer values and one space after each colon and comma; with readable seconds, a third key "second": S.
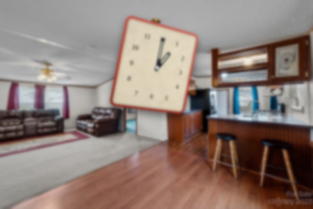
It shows {"hour": 1, "minute": 0}
